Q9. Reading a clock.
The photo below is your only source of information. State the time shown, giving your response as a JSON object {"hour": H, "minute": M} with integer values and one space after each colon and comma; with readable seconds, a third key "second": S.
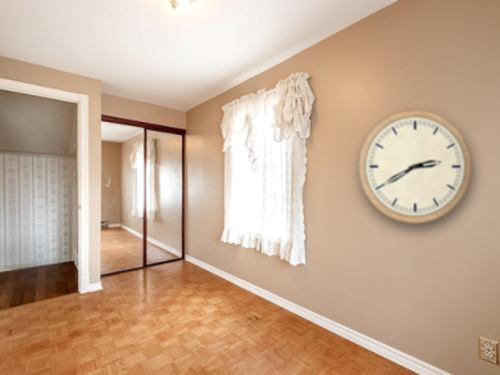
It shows {"hour": 2, "minute": 40}
